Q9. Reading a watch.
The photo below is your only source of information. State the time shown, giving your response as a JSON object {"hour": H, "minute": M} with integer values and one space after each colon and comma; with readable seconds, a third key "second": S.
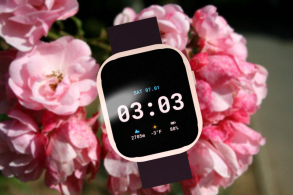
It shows {"hour": 3, "minute": 3}
